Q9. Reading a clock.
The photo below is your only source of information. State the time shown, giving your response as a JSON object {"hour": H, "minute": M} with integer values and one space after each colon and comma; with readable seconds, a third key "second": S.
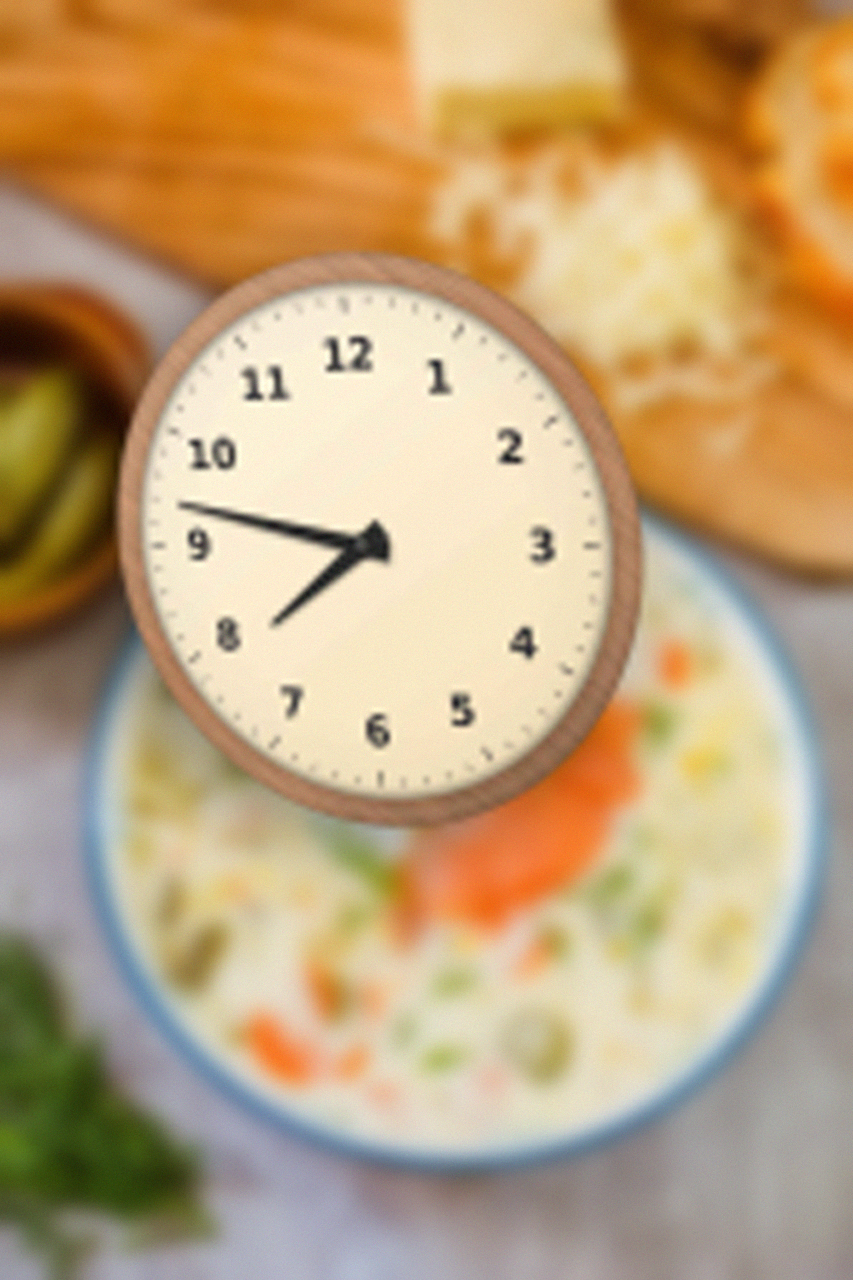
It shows {"hour": 7, "minute": 47}
